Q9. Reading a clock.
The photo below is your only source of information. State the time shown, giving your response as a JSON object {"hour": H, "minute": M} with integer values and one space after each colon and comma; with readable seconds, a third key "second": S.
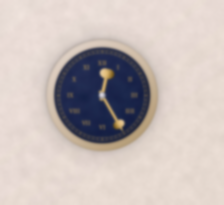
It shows {"hour": 12, "minute": 25}
